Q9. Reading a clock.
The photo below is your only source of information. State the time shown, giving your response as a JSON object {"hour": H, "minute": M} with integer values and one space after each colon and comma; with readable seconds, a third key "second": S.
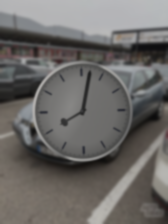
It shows {"hour": 8, "minute": 2}
